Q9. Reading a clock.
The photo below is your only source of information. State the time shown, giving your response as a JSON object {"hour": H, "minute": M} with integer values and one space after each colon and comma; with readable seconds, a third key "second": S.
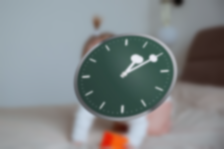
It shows {"hour": 1, "minute": 10}
